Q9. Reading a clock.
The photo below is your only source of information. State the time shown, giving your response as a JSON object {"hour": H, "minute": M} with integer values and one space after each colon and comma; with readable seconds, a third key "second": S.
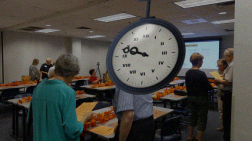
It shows {"hour": 9, "minute": 48}
